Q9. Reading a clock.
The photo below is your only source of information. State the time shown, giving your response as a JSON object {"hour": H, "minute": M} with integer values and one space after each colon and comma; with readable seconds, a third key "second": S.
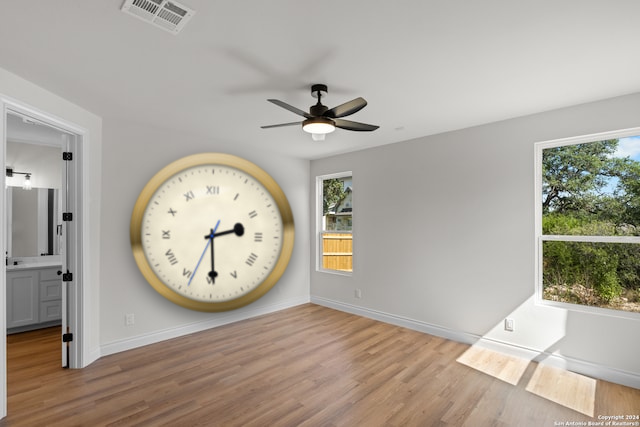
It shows {"hour": 2, "minute": 29, "second": 34}
